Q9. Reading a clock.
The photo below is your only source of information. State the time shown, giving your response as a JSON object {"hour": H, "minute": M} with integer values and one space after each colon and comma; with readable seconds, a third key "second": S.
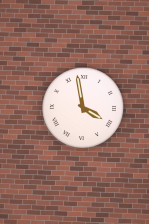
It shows {"hour": 3, "minute": 58}
